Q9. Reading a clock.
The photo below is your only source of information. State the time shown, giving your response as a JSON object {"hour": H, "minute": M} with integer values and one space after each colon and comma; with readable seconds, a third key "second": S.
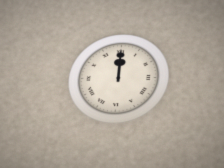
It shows {"hour": 12, "minute": 0}
